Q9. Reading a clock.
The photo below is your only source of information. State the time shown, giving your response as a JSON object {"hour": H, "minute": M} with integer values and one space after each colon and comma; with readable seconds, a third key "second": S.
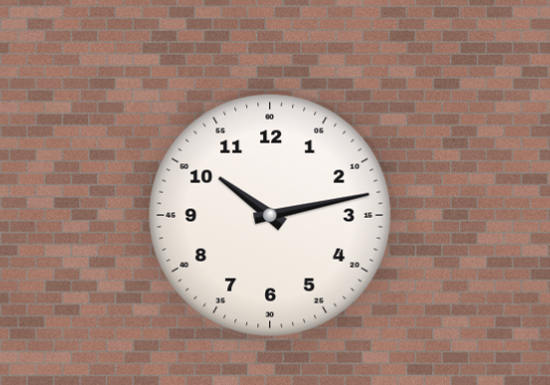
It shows {"hour": 10, "minute": 13}
